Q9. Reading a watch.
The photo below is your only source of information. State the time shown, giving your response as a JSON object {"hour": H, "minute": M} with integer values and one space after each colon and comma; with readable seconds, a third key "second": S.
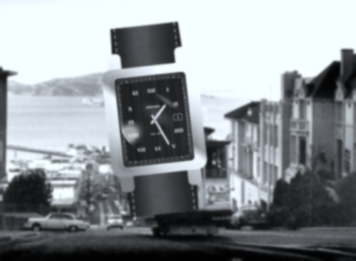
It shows {"hour": 1, "minute": 26}
